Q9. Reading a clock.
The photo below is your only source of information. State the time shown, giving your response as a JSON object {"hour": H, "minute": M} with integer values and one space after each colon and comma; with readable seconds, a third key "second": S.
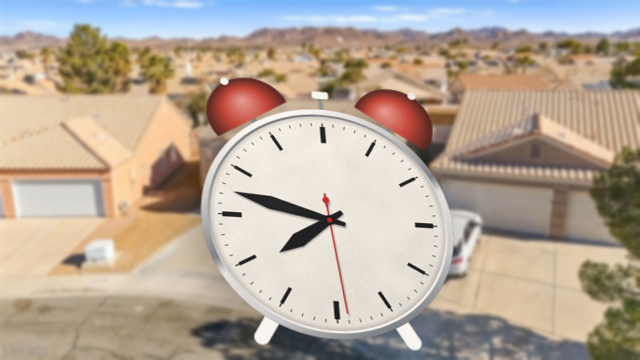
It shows {"hour": 7, "minute": 47, "second": 29}
